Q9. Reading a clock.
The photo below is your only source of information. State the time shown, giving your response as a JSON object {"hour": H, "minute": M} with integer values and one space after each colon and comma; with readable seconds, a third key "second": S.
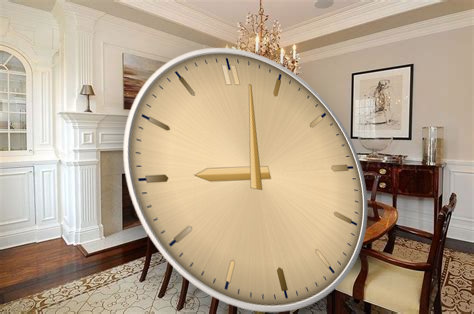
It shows {"hour": 9, "minute": 2}
